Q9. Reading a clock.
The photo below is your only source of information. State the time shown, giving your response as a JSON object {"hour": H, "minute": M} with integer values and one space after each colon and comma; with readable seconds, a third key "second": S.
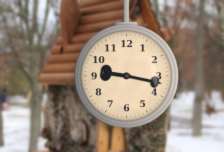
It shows {"hour": 9, "minute": 17}
